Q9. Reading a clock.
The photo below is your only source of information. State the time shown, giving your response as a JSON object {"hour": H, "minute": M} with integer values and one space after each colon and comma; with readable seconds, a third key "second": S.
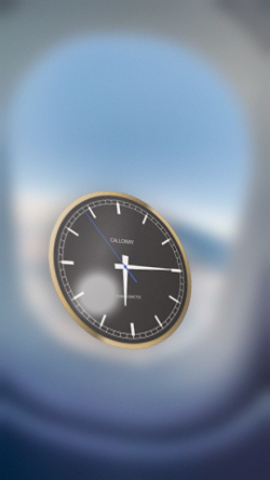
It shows {"hour": 6, "minute": 14, "second": 54}
